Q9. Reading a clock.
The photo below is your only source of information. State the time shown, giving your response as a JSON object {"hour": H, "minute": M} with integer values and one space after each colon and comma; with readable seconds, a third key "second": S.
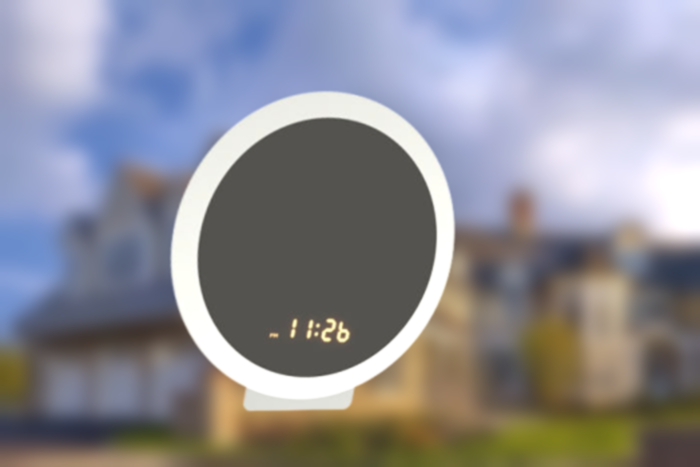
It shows {"hour": 11, "minute": 26}
